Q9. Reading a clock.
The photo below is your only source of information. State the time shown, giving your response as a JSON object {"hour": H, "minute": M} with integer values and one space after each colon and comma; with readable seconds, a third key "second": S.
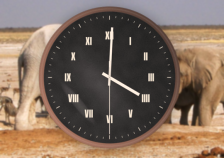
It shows {"hour": 4, "minute": 0, "second": 30}
